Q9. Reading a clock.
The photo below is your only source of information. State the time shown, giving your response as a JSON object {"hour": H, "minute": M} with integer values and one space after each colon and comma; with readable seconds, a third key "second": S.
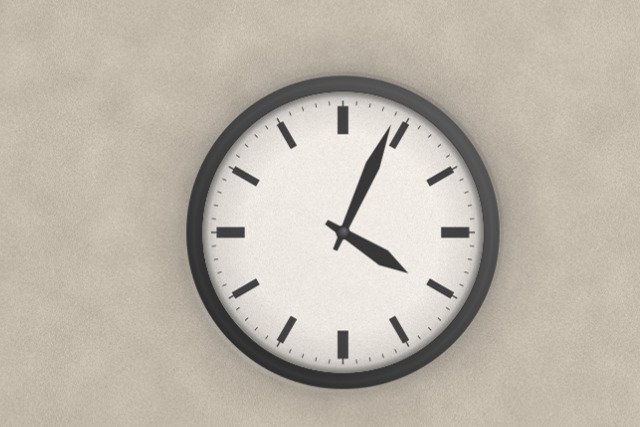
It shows {"hour": 4, "minute": 4}
